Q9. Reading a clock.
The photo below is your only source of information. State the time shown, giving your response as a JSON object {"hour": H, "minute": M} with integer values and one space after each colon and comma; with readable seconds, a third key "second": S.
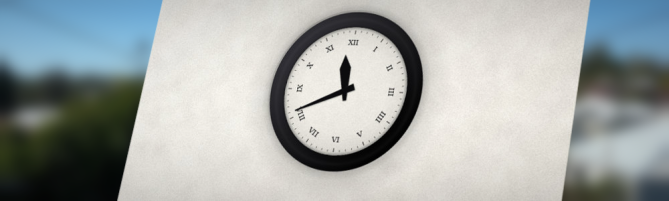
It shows {"hour": 11, "minute": 41}
